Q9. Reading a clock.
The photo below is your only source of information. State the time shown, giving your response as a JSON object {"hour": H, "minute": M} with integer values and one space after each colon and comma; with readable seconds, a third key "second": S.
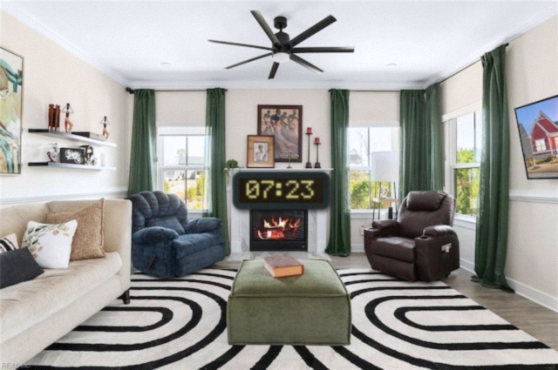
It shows {"hour": 7, "minute": 23}
